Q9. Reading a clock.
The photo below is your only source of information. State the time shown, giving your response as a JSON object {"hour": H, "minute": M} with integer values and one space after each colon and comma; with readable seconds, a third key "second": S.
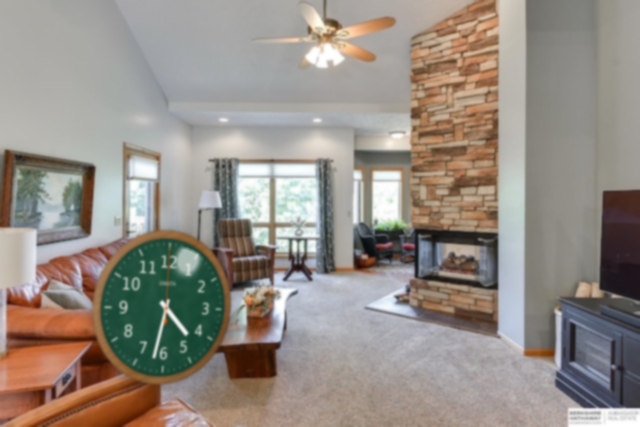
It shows {"hour": 4, "minute": 32, "second": 0}
